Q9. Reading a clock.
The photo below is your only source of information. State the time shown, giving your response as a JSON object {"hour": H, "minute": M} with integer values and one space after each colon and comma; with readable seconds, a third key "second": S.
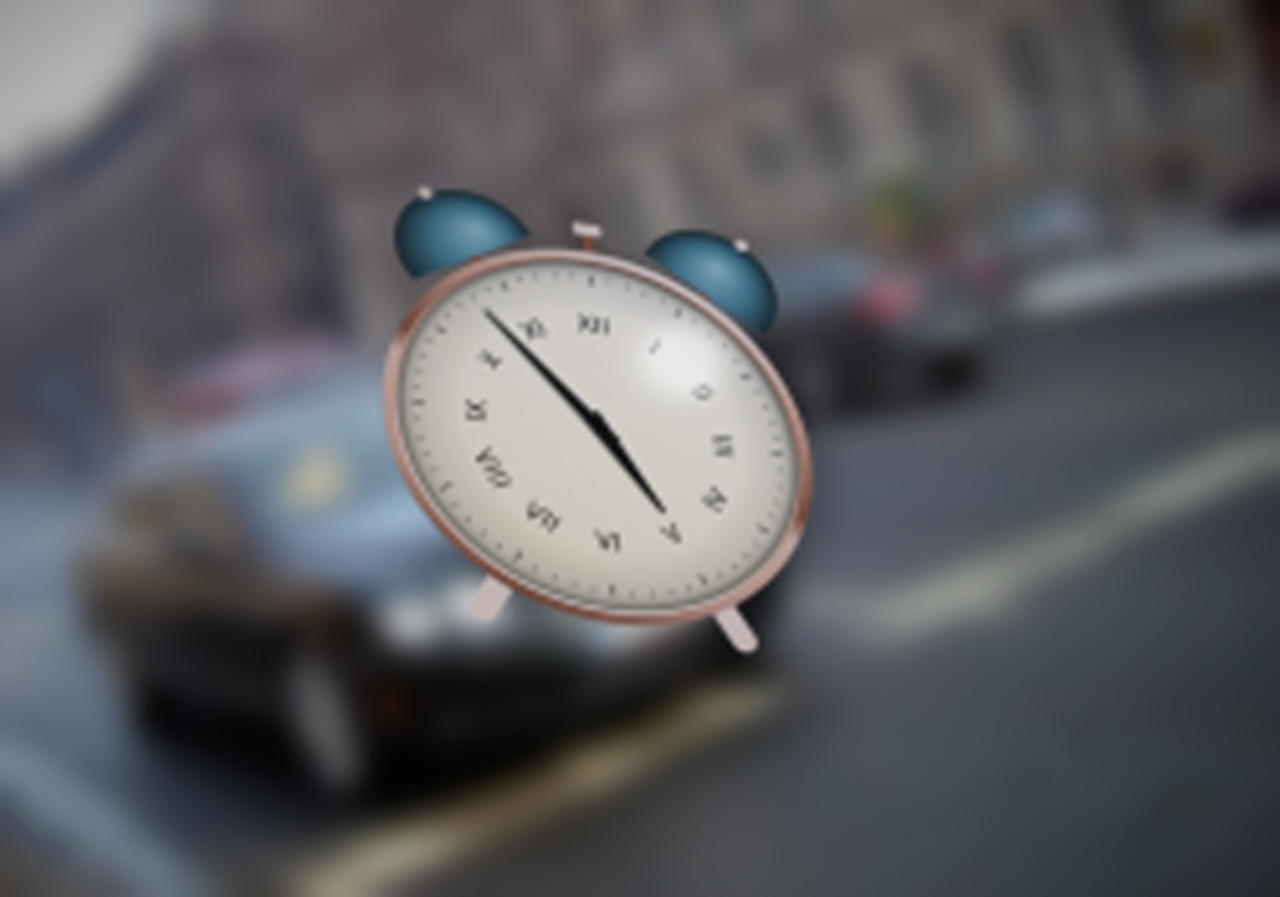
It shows {"hour": 4, "minute": 53}
